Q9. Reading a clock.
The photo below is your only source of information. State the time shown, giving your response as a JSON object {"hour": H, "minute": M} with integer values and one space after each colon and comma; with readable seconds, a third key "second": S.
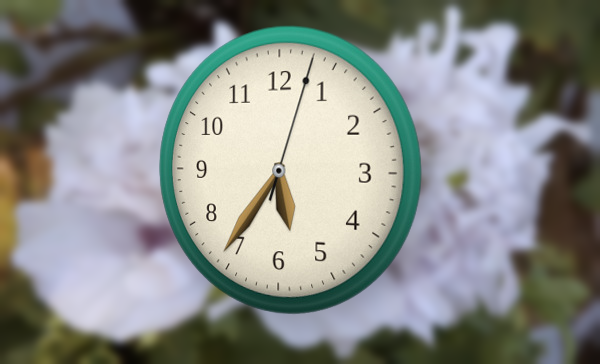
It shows {"hour": 5, "minute": 36, "second": 3}
